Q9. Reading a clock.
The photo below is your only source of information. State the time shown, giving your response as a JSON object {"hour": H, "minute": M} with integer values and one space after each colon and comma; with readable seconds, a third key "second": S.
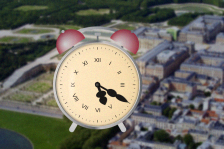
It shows {"hour": 5, "minute": 20}
